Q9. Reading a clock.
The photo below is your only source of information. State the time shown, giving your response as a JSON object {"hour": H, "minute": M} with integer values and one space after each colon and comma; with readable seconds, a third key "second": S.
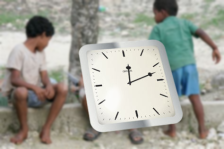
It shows {"hour": 12, "minute": 12}
